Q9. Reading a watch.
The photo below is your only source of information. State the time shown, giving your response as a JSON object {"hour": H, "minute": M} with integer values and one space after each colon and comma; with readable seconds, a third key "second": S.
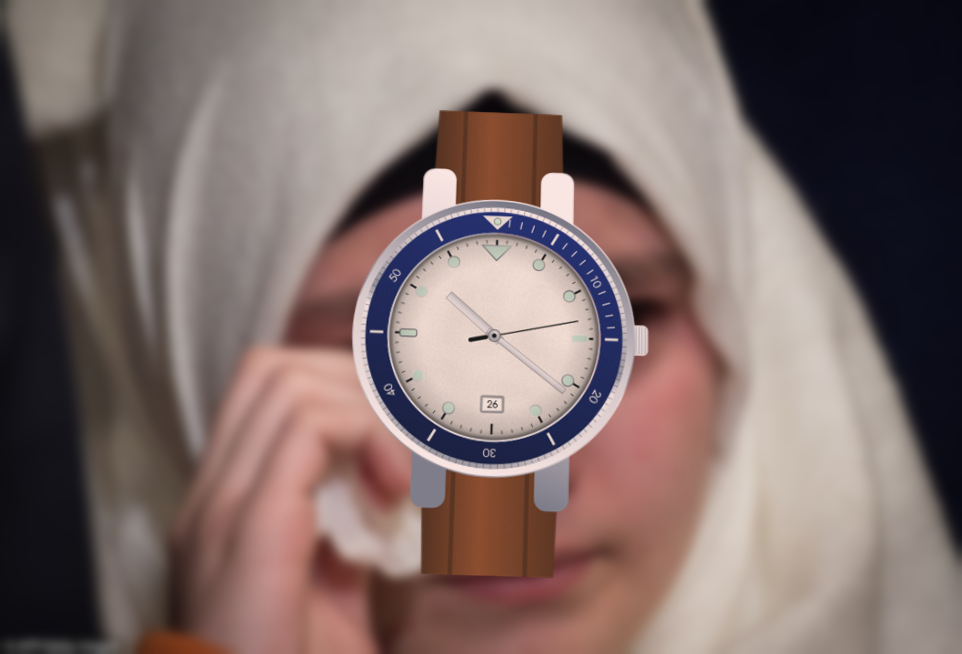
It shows {"hour": 10, "minute": 21, "second": 13}
